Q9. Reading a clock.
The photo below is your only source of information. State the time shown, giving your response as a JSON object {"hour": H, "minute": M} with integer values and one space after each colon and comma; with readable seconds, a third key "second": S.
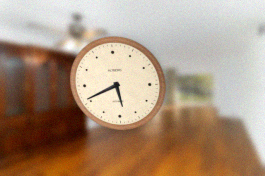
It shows {"hour": 5, "minute": 41}
